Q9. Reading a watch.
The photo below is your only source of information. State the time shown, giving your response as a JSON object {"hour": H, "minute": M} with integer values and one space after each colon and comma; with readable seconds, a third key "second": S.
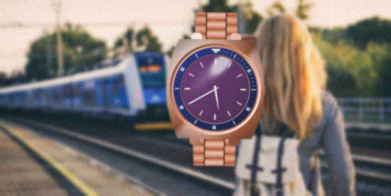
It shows {"hour": 5, "minute": 40}
